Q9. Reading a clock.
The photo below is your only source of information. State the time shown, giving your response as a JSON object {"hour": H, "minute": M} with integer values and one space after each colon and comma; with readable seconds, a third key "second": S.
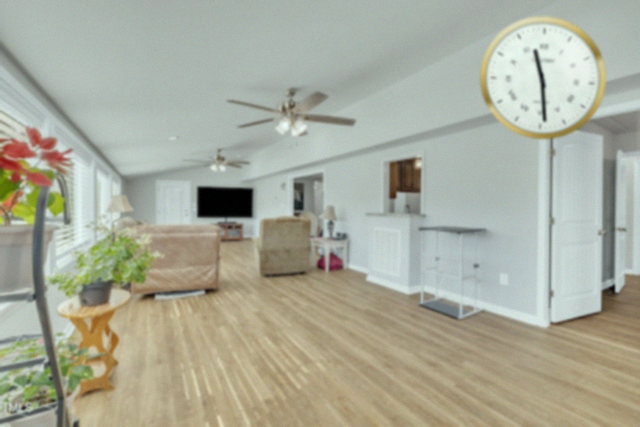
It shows {"hour": 11, "minute": 29}
